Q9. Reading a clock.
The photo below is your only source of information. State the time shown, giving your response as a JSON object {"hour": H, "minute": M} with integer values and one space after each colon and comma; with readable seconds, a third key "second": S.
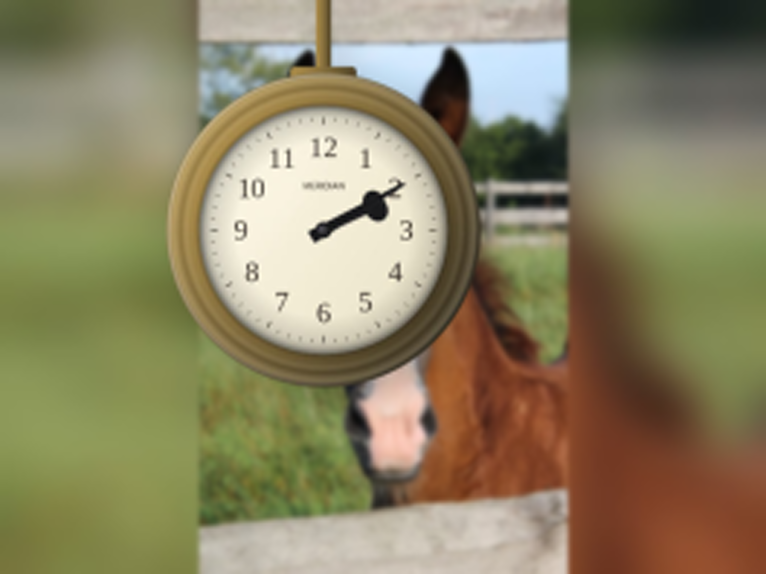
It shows {"hour": 2, "minute": 10}
